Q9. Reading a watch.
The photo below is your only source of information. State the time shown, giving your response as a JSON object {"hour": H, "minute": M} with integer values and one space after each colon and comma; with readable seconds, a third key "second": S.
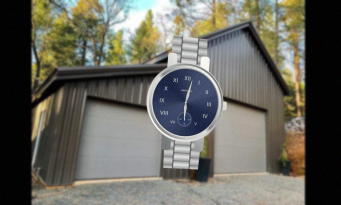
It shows {"hour": 6, "minute": 2}
